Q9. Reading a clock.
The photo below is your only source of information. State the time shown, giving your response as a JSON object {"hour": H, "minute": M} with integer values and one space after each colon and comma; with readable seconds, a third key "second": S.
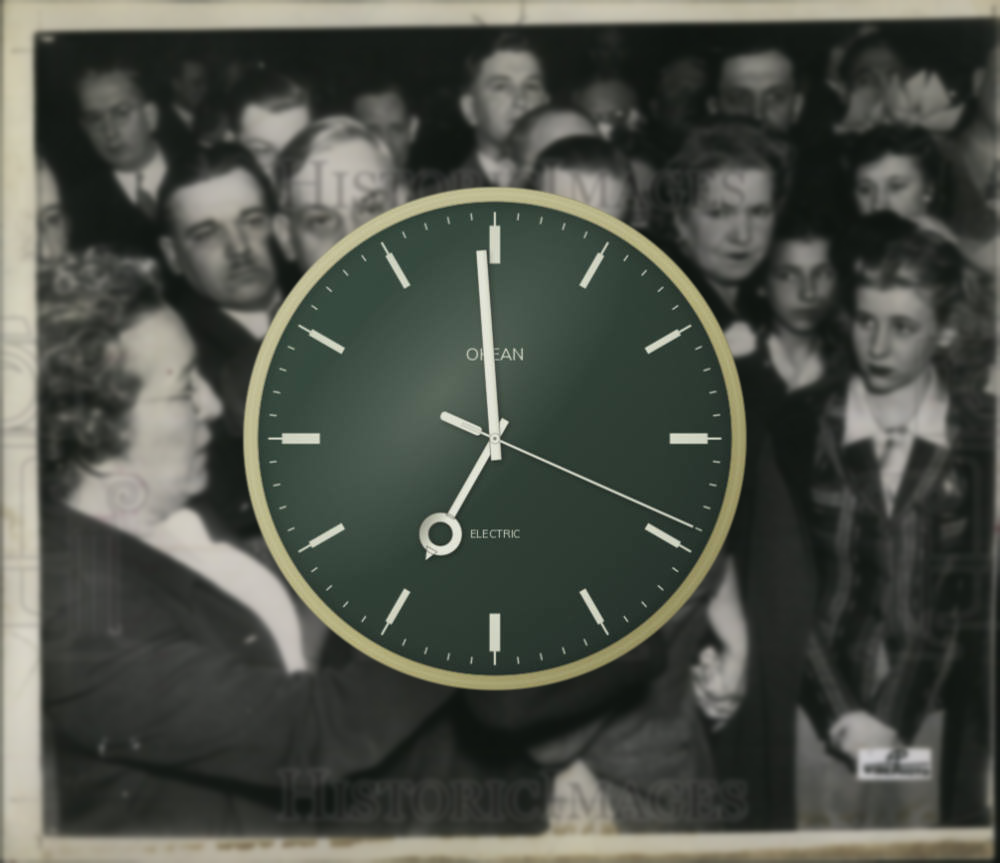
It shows {"hour": 6, "minute": 59, "second": 19}
